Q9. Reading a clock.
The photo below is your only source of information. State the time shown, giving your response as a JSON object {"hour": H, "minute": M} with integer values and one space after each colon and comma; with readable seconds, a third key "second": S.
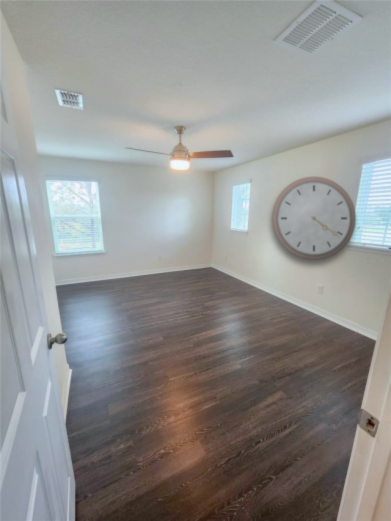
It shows {"hour": 4, "minute": 21}
